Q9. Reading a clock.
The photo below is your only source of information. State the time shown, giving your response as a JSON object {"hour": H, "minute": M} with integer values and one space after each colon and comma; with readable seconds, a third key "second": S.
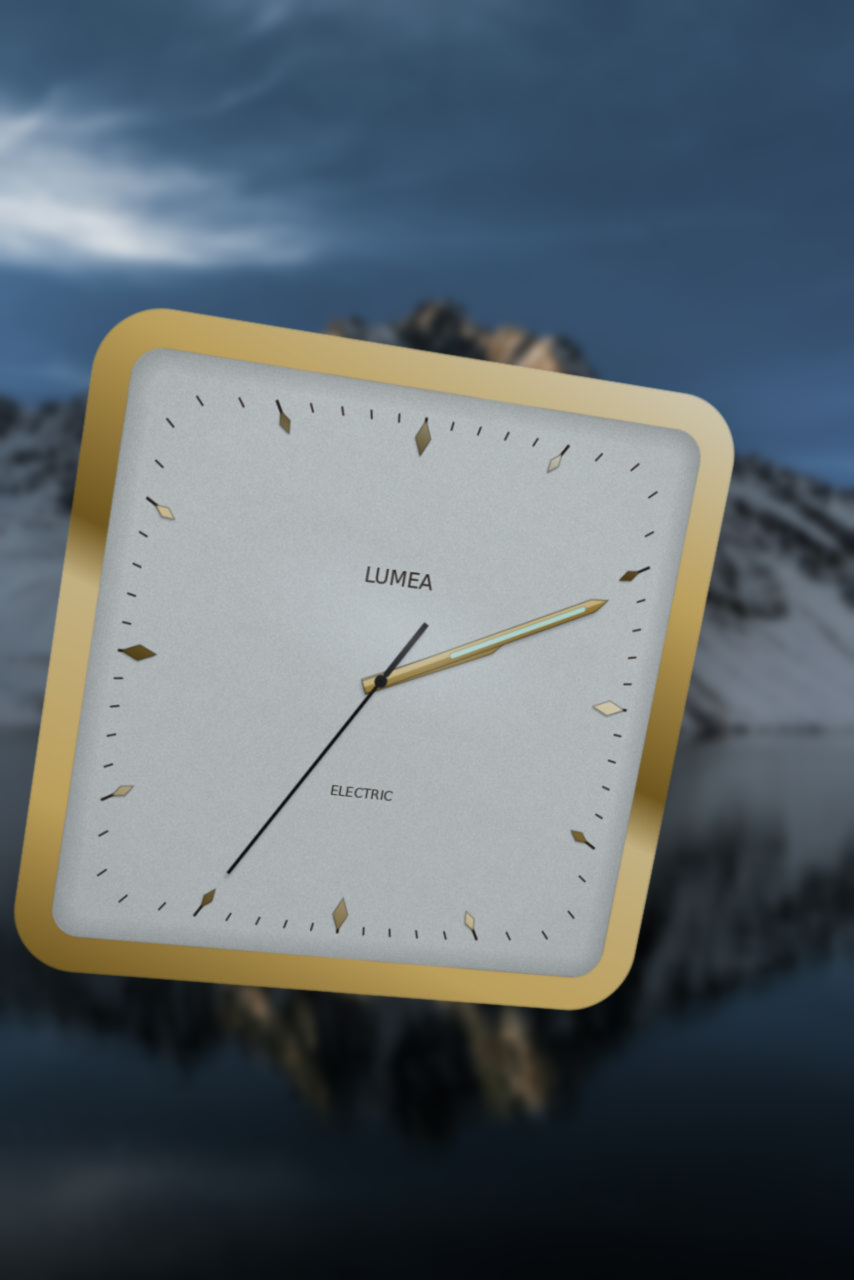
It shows {"hour": 2, "minute": 10, "second": 35}
